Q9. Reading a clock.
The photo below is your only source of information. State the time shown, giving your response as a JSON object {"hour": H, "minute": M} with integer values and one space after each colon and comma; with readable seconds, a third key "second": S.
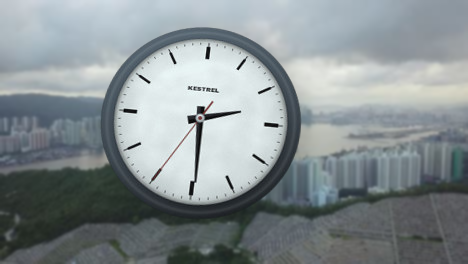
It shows {"hour": 2, "minute": 29, "second": 35}
